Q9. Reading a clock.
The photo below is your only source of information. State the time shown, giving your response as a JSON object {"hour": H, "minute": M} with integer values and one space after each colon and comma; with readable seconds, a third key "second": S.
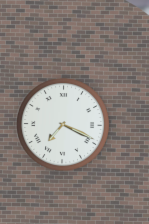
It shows {"hour": 7, "minute": 19}
